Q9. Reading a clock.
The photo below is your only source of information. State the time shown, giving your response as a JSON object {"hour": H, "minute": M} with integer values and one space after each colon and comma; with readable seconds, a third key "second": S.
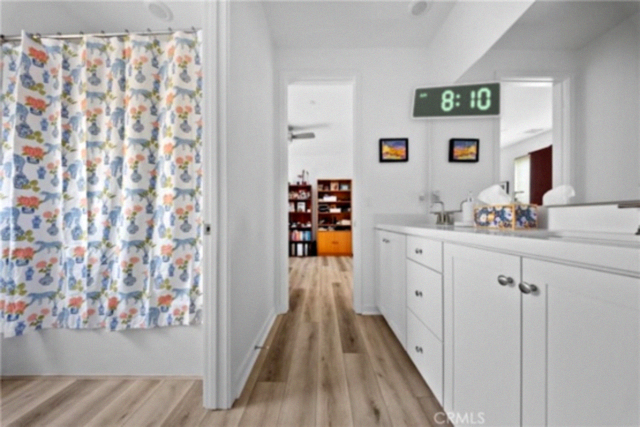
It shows {"hour": 8, "minute": 10}
